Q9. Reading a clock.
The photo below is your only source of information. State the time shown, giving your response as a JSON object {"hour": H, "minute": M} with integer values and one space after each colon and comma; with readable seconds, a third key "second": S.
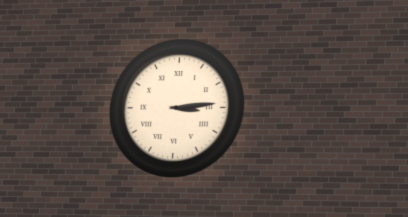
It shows {"hour": 3, "minute": 14}
